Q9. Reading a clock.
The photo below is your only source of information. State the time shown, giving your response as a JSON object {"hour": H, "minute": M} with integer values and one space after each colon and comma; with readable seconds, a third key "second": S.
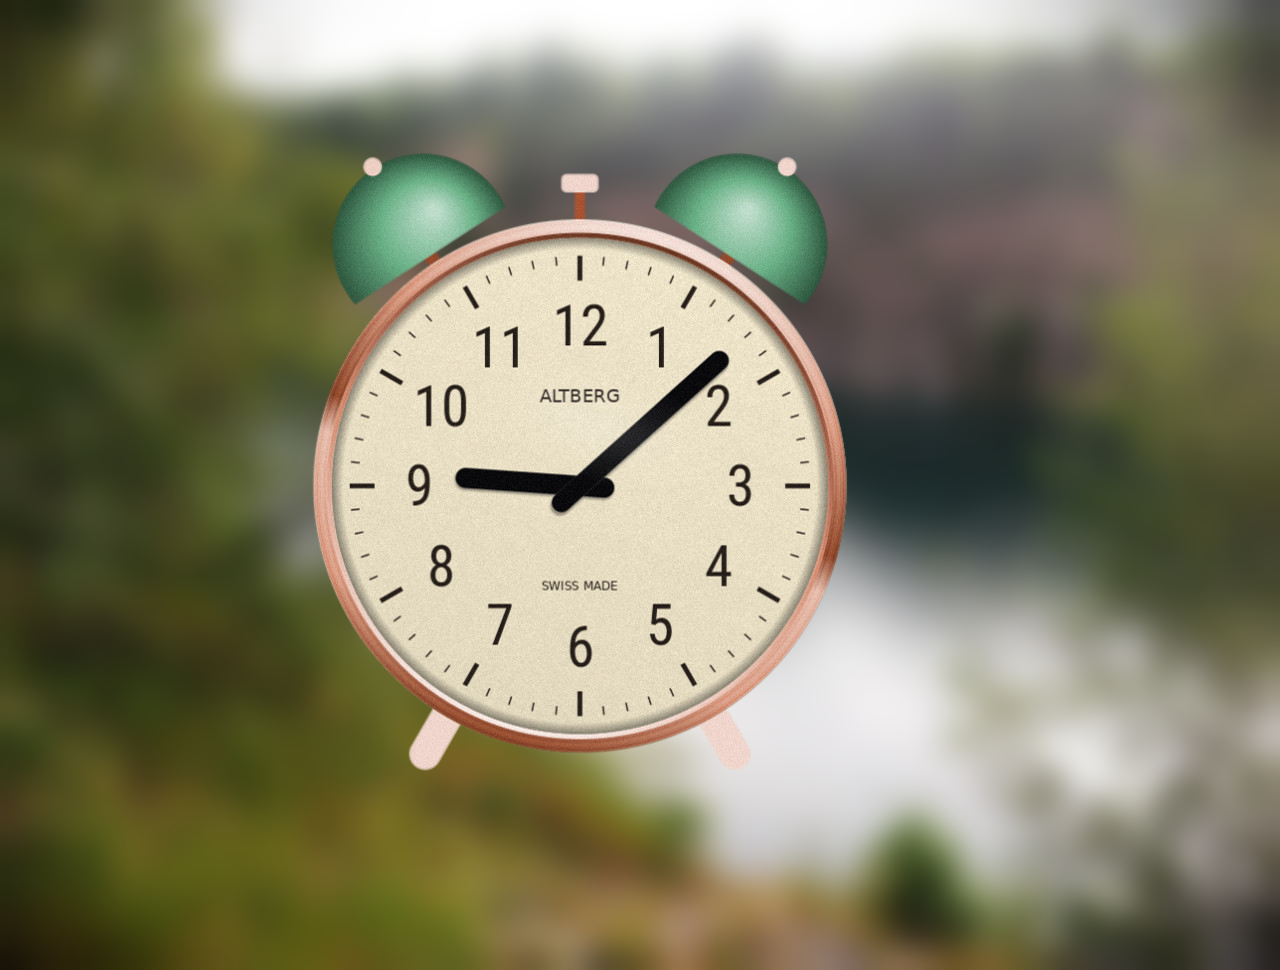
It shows {"hour": 9, "minute": 8}
